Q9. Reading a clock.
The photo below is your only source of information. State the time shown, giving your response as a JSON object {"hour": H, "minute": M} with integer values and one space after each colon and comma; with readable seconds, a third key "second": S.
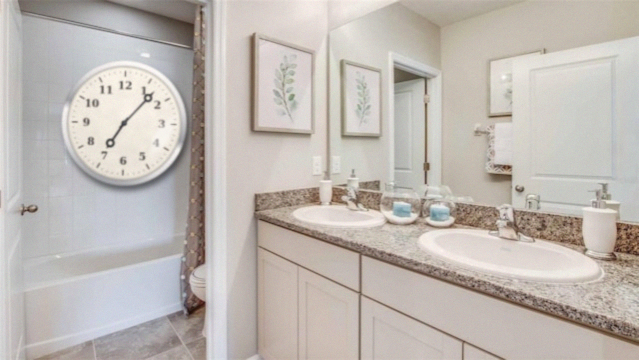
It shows {"hour": 7, "minute": 7}
